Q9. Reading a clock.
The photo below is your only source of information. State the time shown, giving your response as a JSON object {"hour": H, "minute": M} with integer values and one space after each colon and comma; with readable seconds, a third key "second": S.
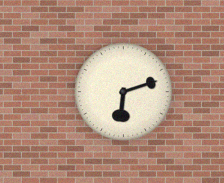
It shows {"hour": 6, "minute": 12}
